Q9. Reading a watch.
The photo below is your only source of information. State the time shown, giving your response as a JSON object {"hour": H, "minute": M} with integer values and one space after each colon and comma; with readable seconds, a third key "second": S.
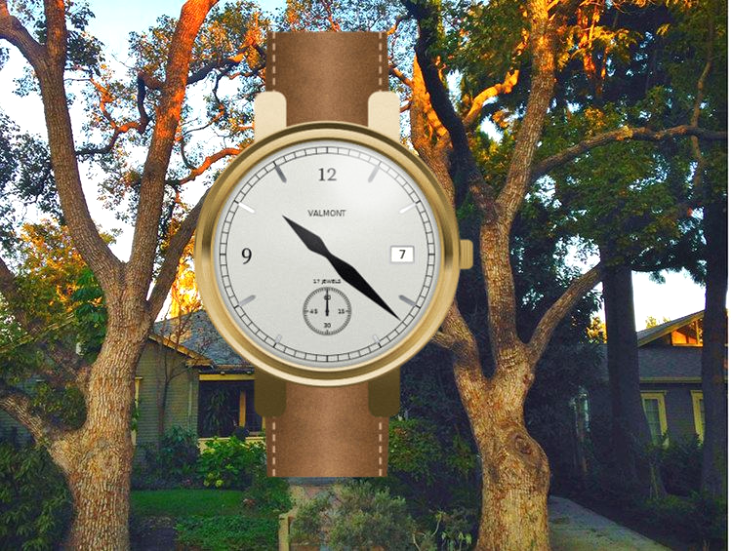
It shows {"hour": 10, "minute": 22}
